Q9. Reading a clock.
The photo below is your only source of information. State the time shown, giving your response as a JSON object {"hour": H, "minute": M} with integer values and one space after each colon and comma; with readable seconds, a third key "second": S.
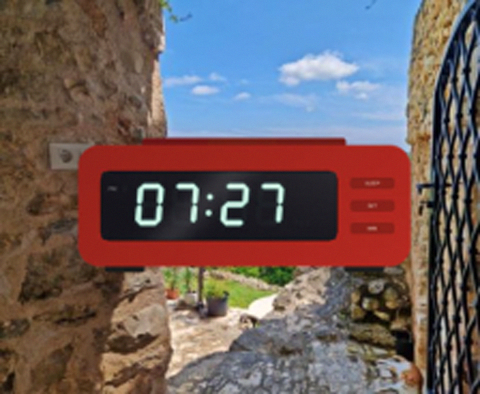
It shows {"hour": 7, "minute": 27}
